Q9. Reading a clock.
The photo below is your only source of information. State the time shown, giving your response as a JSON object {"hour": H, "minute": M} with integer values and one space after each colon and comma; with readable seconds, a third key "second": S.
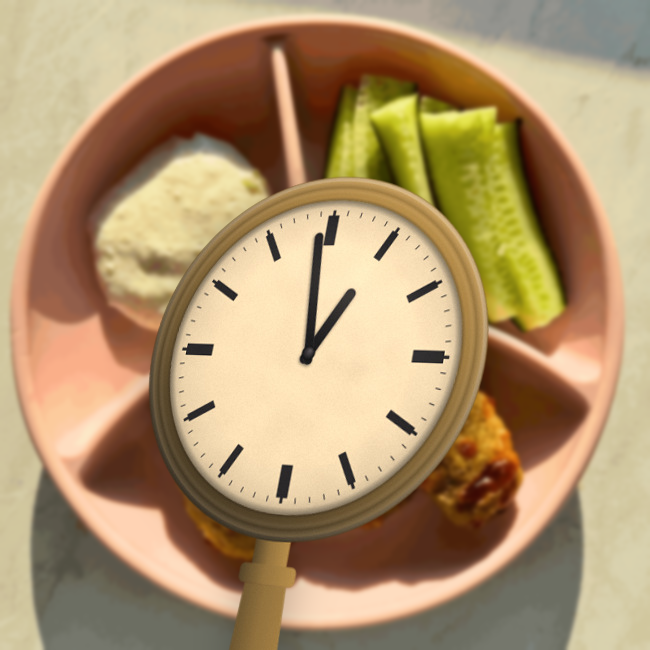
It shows {"hour": 12, "minute": 59}
